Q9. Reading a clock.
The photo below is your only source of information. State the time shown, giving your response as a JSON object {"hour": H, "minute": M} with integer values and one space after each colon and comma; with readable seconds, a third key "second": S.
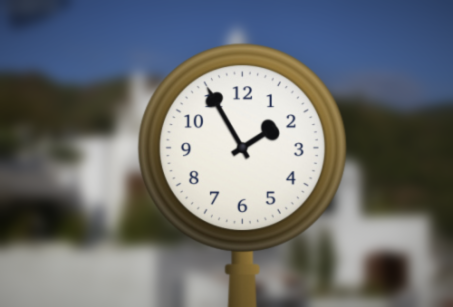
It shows {"hour": 1, "minute": 55}
